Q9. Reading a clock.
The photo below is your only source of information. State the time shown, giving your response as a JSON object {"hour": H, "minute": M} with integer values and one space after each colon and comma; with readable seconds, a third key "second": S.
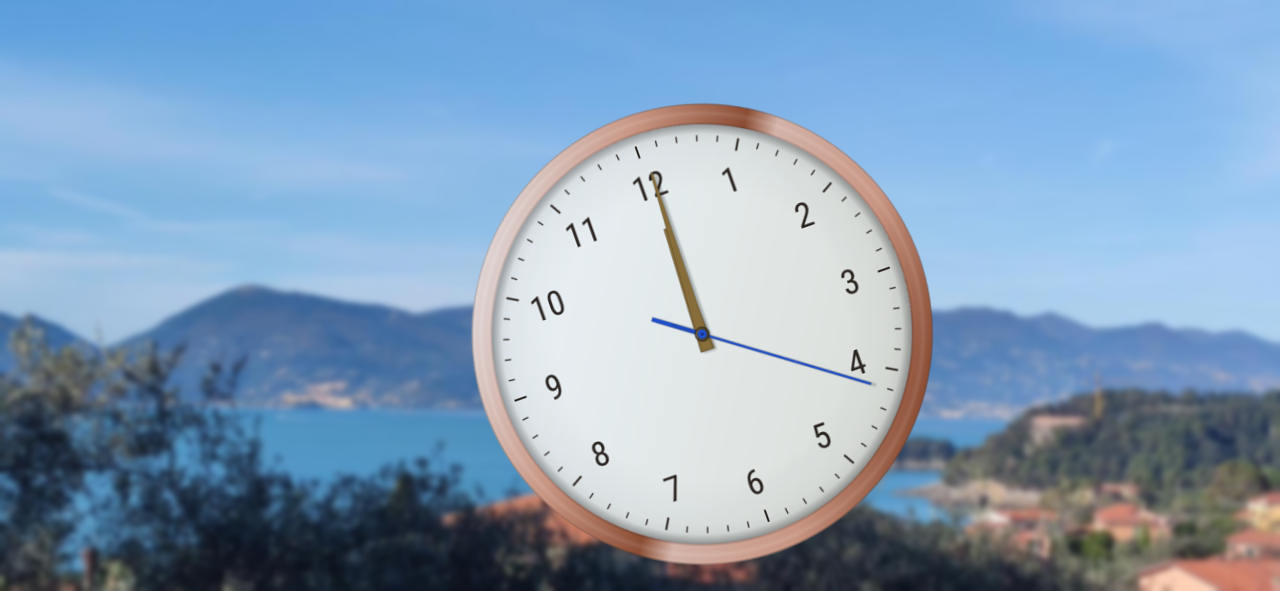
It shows {"hour": 12, "minute": 0, "second": 21}
